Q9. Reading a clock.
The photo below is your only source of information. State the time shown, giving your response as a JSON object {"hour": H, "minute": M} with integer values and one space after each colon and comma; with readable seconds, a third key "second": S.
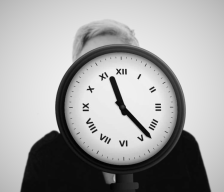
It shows {"hour": 11, "minute": 23}
